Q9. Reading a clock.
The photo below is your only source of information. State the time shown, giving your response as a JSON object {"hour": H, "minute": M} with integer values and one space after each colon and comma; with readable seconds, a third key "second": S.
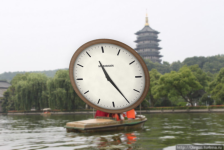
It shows {"hour": 11, "minute": 25}
